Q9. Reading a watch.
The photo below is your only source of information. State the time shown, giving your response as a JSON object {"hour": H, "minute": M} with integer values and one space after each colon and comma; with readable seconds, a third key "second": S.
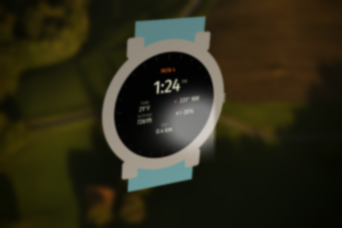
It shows {"hour": 1, "minute": 24}
